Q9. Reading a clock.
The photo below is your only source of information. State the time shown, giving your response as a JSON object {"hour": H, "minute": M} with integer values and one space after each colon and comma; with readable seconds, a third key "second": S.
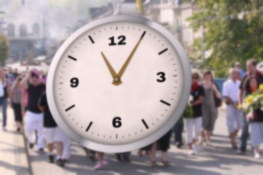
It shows {"hour": 11, "minute": 5}
